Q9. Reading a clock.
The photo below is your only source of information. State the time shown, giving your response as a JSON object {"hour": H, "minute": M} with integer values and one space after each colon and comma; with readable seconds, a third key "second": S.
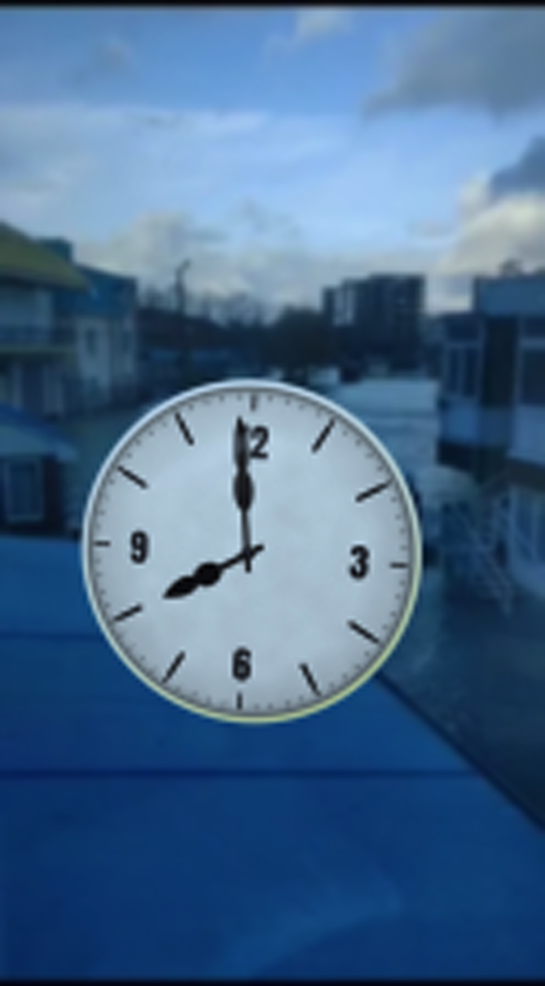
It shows {"hour": 7, "minute": 59}
